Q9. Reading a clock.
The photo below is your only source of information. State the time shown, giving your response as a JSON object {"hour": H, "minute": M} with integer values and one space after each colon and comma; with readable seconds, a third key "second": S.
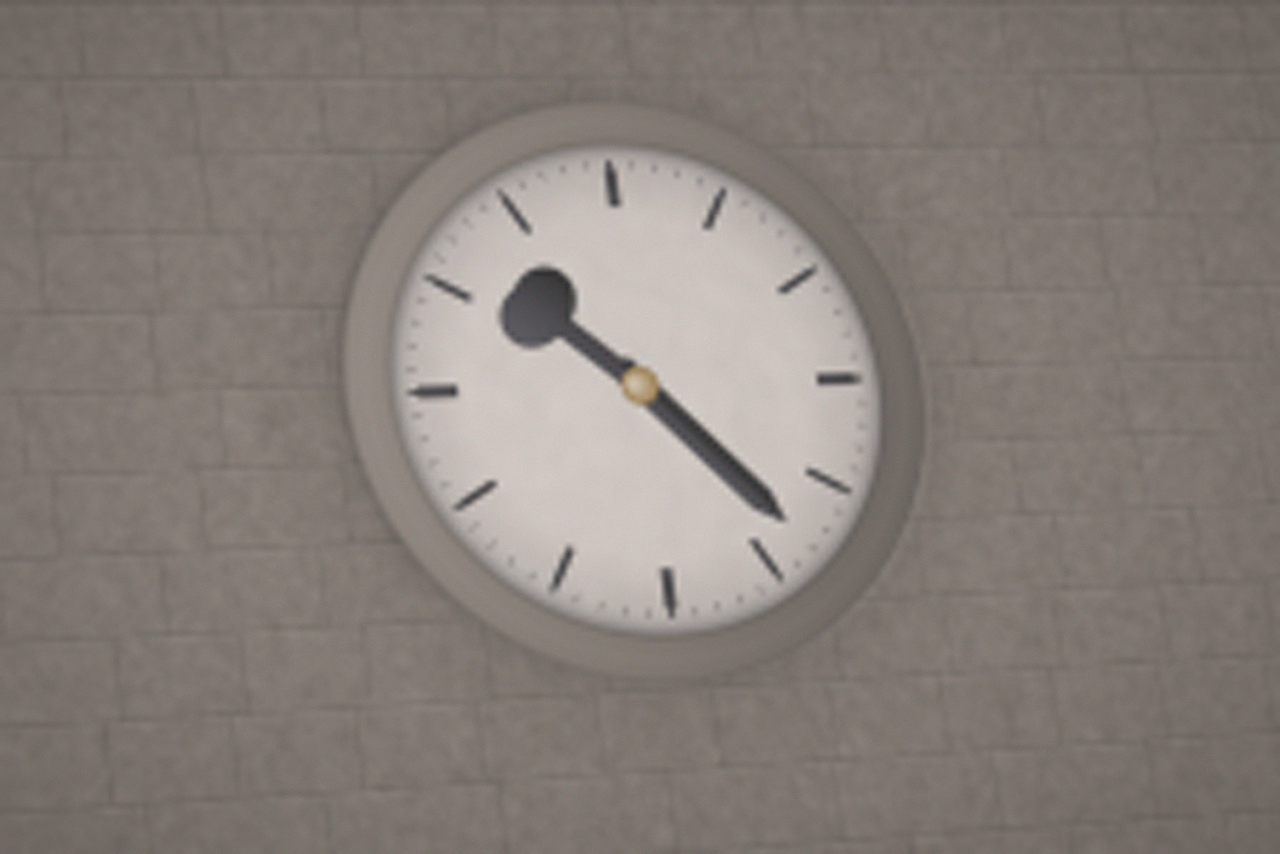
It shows {"hour": 10, "minute": 23}
